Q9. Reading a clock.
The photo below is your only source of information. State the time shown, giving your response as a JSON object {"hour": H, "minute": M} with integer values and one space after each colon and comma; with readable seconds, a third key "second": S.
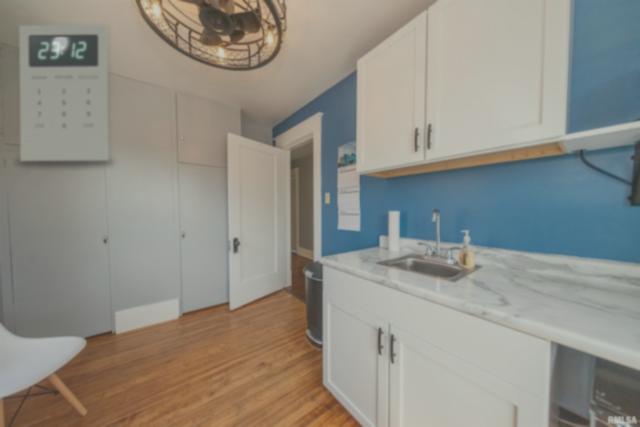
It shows {"hour": 23, "minute": 12}
